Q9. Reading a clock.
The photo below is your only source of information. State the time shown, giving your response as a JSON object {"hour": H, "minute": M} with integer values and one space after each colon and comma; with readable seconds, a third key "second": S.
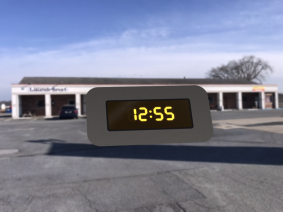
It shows {"hour": 12, "minute": 55}
